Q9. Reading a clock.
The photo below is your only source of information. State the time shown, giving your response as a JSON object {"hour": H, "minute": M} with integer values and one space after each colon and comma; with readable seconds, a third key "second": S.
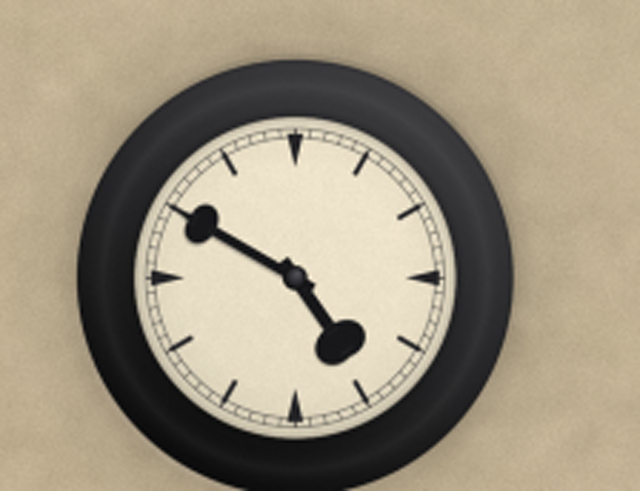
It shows {"hour": 4, "minute": 50}
